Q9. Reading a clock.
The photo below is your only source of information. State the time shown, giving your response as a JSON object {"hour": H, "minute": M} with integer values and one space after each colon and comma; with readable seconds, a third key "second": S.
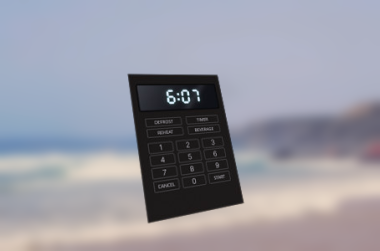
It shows {"hour": 6, "minute": 7}
